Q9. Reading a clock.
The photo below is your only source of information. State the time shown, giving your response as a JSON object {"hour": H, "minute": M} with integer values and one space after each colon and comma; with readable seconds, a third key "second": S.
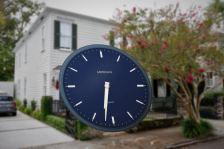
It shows {"hour": 6, "minute": 32}
